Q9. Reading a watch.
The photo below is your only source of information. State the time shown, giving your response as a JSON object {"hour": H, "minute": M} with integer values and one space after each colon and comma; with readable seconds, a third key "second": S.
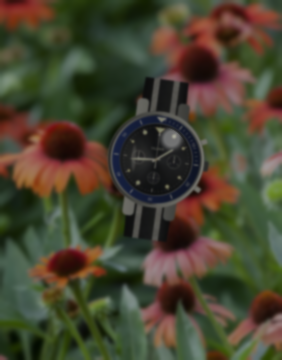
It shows {"hour": 1, "minute": 44}
